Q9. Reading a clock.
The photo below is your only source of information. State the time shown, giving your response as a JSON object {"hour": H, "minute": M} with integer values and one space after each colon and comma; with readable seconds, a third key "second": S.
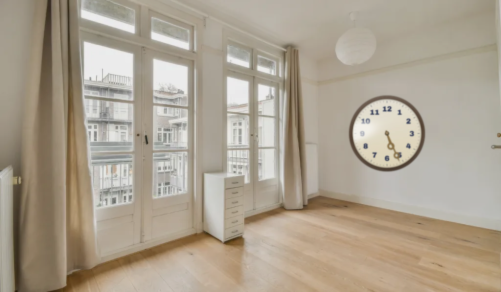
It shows {"hour": 5, "minute": 26}
